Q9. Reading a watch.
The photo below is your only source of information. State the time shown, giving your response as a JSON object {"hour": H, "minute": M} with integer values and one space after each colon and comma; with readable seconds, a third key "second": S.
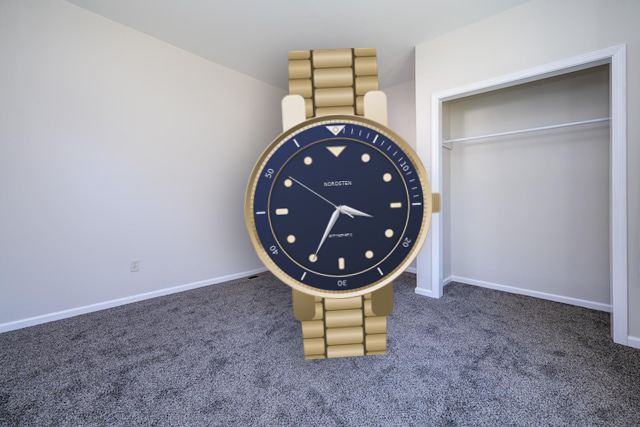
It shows {"hour": 3, "minute": 34, "second": 51}
